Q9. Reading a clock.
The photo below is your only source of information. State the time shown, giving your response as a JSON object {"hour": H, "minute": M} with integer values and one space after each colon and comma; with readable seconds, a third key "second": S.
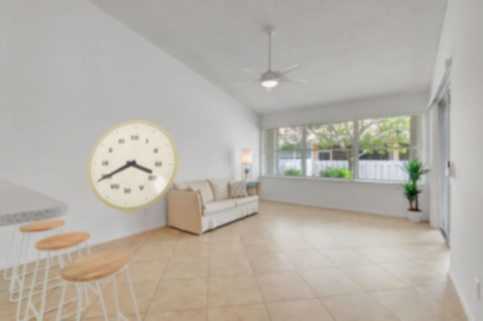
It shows {"hour": 3, "minute": 40}
